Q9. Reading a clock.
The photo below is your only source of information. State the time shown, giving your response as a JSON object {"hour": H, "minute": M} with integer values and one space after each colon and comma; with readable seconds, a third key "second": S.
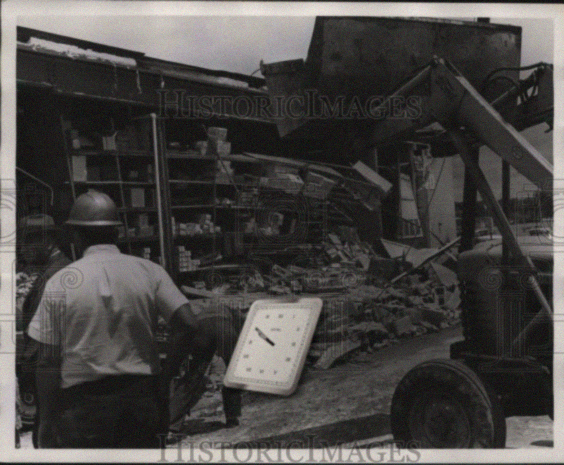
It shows {"hour": 9, "minute": 50}
